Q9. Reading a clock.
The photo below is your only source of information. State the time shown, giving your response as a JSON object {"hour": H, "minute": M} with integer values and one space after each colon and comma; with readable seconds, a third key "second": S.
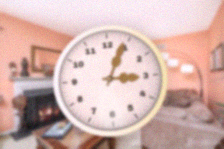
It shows {"hour": 3, "minute": 4}
